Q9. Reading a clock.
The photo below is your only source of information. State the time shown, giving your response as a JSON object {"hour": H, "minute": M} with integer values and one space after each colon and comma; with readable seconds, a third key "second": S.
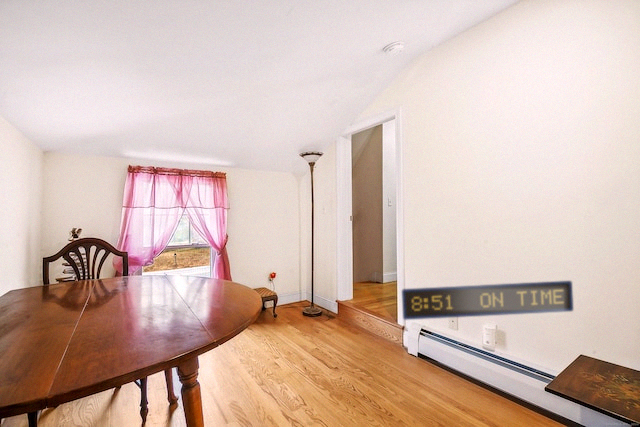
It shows {"hour": 8, "minute": 51}
